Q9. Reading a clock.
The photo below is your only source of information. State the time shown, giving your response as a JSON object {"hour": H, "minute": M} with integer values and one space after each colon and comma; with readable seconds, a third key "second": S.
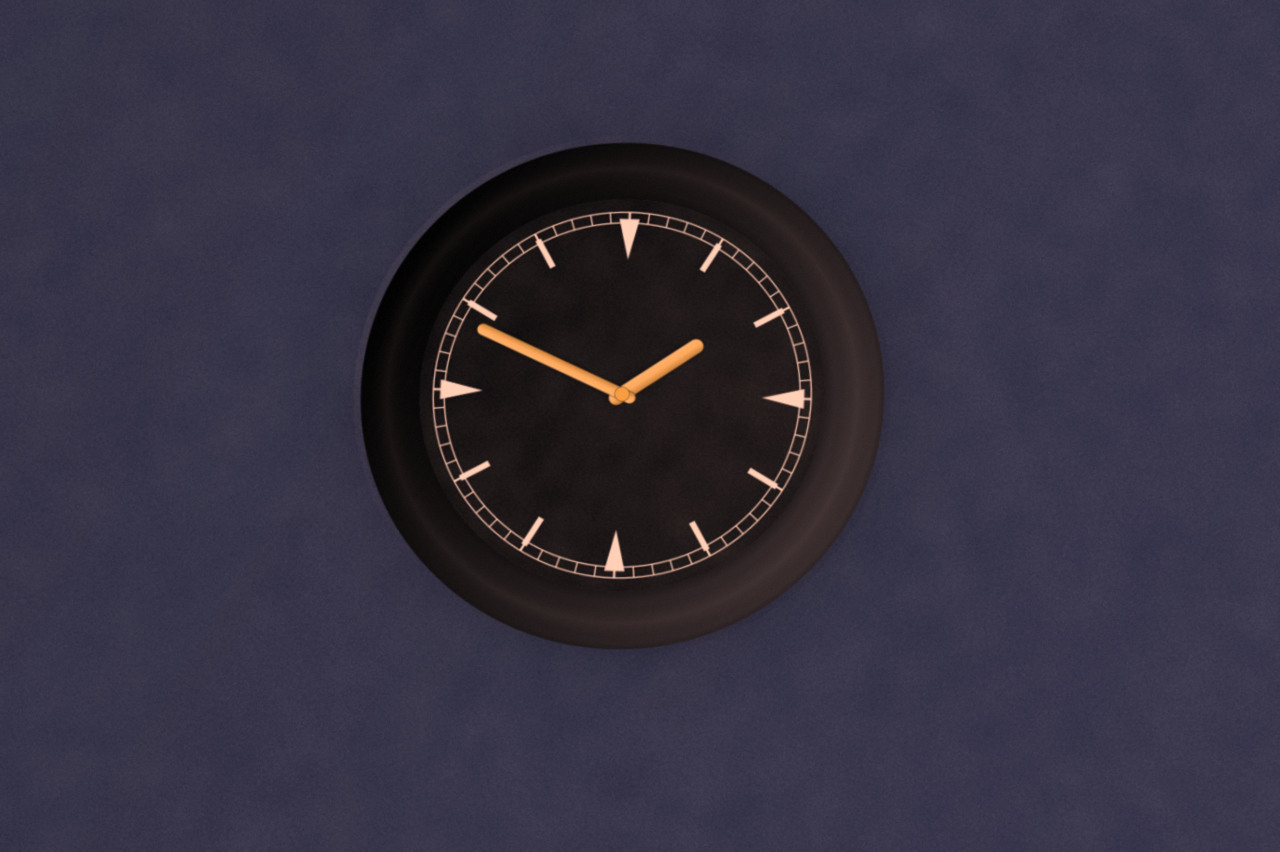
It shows {"hour": 1, "minute": 49}
